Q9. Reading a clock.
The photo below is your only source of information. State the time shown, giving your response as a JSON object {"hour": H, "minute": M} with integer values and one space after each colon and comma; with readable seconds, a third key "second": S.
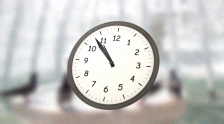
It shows {"hour": 10, "minute": 53}
